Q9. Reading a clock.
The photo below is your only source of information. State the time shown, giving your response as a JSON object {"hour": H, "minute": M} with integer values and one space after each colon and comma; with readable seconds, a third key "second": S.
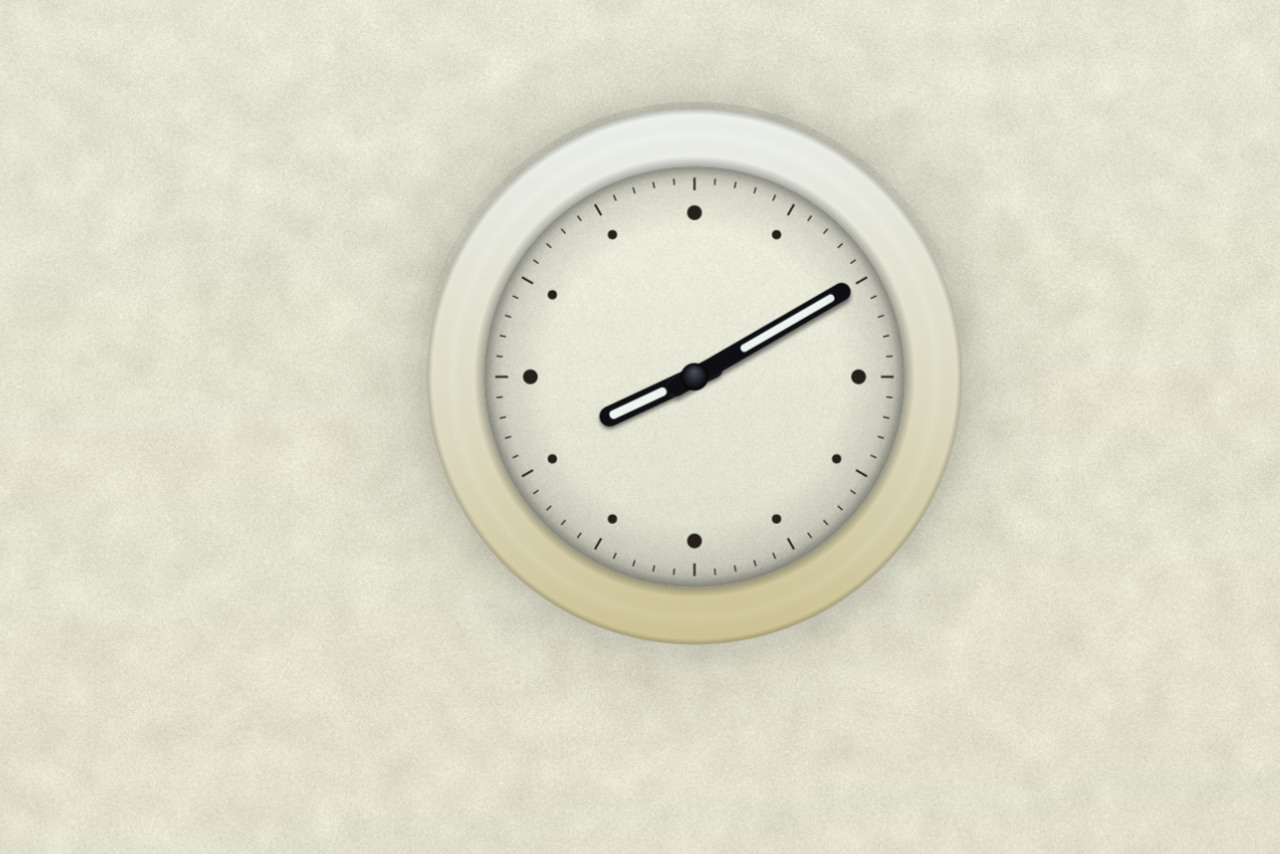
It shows {"hour": 8, "minute": 10}
